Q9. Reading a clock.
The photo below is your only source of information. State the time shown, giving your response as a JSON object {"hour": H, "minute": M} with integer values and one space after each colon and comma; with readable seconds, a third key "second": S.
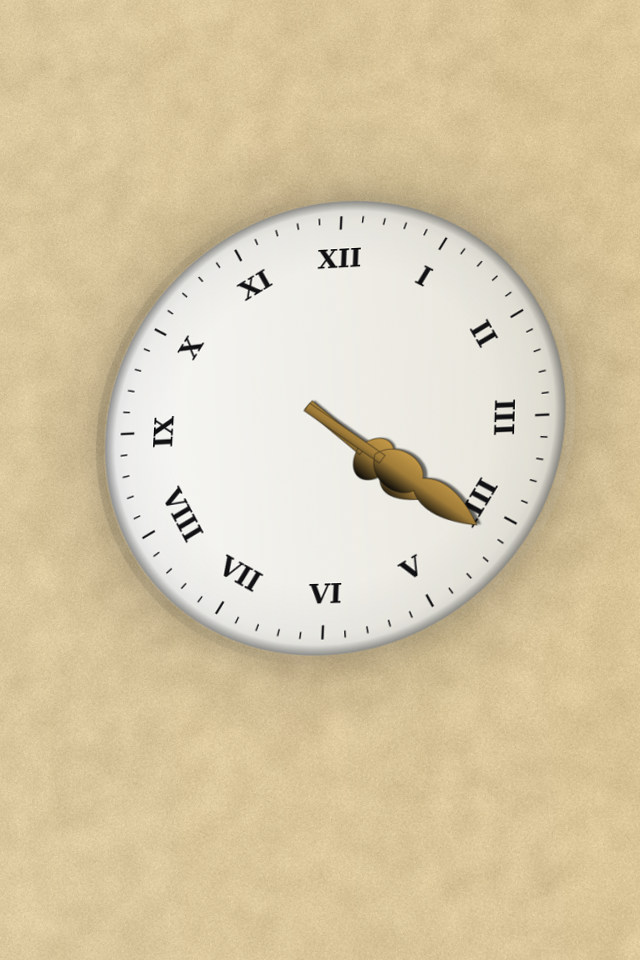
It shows {"hour": 4, "minute": 21}
